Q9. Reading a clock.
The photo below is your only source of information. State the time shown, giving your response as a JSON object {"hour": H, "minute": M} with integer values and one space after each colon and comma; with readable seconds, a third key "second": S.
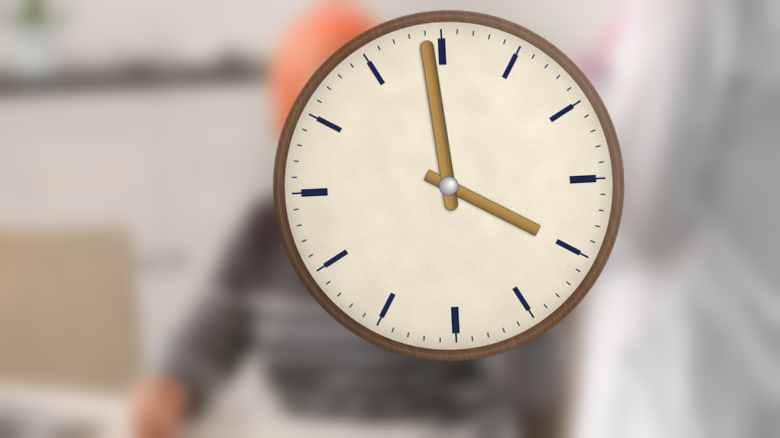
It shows {"hour": 3, "minute": 59}
